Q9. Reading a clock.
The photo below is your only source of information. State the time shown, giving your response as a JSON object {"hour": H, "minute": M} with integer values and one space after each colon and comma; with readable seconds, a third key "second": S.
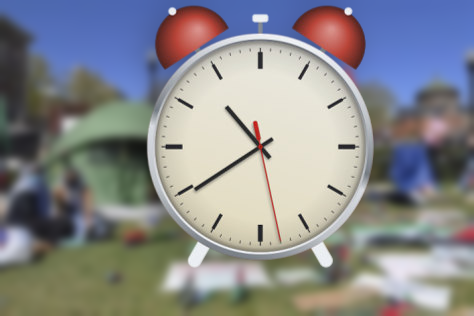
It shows {"hour": 10, "minute": 39, "second": 28}
